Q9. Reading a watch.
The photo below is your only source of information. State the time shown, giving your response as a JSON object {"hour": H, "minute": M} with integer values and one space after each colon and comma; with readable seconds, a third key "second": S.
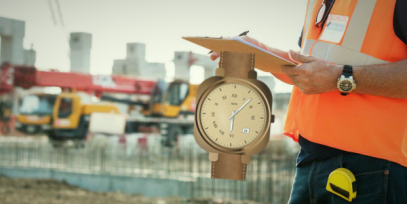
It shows {"hour": 6, "minute": 7}
